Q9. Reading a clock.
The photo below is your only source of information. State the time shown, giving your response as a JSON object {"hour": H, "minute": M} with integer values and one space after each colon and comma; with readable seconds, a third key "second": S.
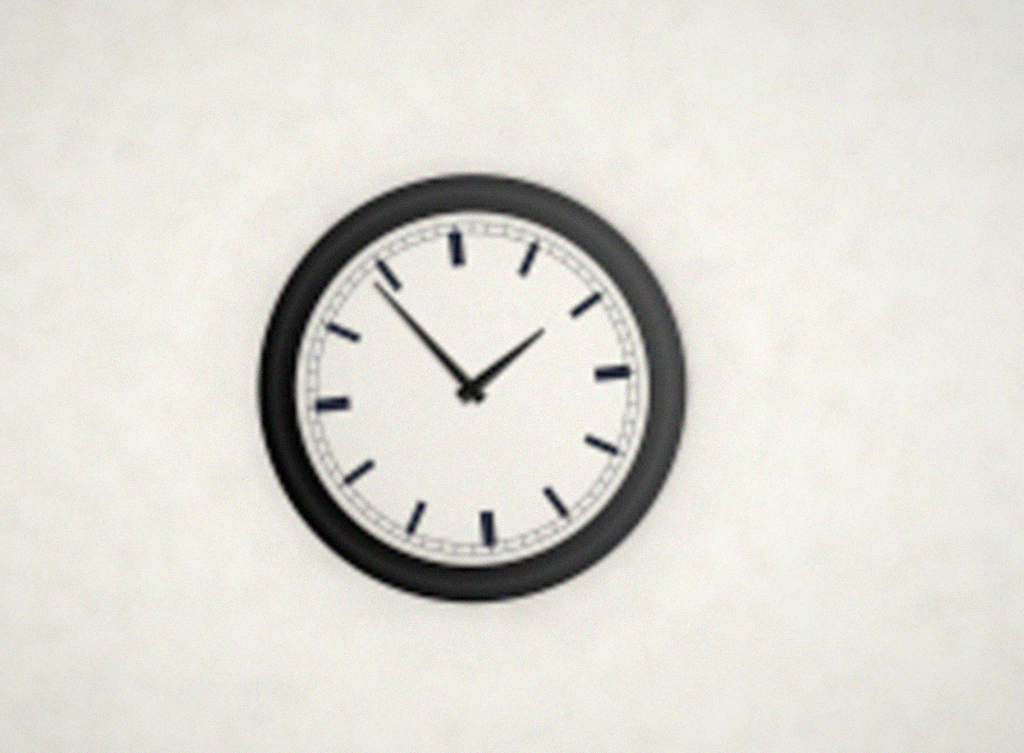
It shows {"hour": 1, "minute": 54}
